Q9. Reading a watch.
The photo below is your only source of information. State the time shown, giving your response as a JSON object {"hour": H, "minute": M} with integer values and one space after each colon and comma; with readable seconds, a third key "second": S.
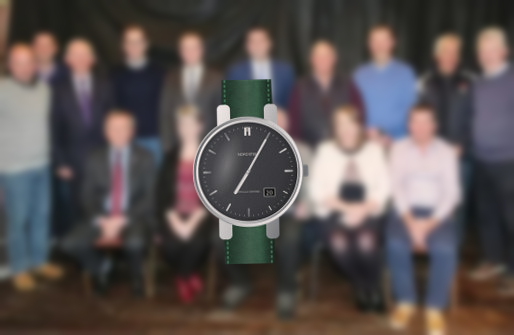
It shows {"hour": 7, "minute": 5}
